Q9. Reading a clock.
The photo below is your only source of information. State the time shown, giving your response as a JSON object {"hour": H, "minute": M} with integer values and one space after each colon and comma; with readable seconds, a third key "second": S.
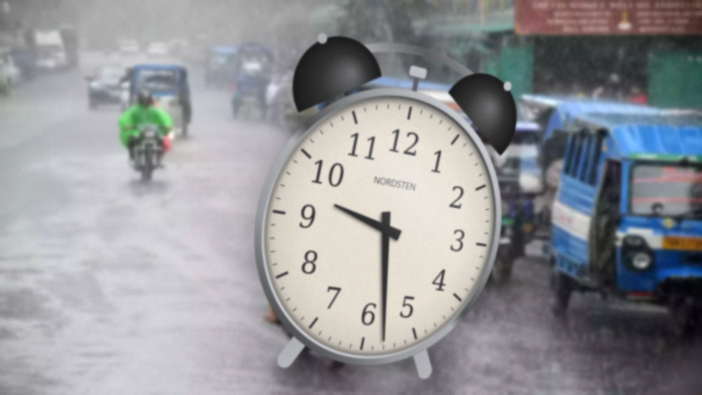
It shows {"hour": 9, "minute": 28}
